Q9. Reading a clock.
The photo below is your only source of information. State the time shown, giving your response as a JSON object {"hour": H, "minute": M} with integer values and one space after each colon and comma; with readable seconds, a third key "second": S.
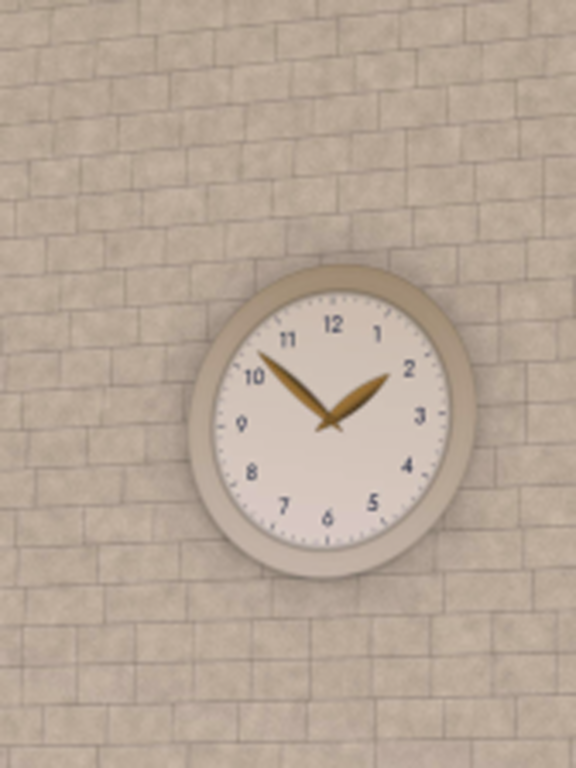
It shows {"hour": 1, "minute": 52}
